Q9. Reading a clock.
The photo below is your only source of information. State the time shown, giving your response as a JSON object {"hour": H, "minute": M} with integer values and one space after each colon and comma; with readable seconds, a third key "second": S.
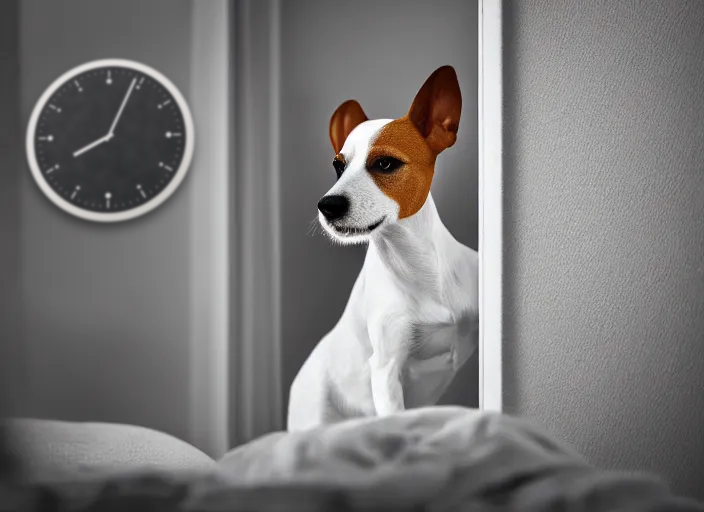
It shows {"hour": 8, "minute": 4}
